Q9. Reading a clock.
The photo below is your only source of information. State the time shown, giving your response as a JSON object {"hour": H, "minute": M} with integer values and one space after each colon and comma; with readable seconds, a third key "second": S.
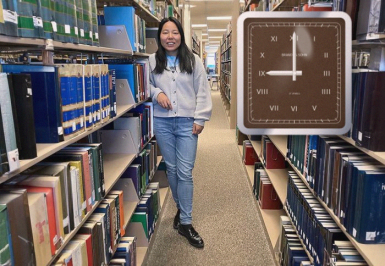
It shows {"hour": 9, "minute": 0}
